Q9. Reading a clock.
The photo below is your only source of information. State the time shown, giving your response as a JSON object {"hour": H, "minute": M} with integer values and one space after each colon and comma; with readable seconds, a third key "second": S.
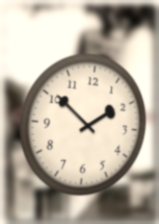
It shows {"hour": 1, "minute": 51}
